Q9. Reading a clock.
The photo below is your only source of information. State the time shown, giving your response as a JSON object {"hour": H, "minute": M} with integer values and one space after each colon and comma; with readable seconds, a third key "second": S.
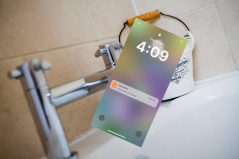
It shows {"hour": 4, "minute": 9}
